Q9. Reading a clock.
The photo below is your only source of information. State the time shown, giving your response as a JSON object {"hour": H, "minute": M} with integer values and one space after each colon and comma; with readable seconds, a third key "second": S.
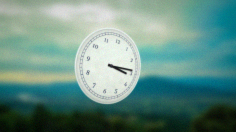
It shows {"hour": 3, "minute": 14}
